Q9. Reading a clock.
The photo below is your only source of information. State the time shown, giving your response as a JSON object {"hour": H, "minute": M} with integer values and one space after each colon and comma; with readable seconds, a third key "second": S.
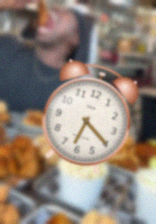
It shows {"hour": 6, "minute": 20}
